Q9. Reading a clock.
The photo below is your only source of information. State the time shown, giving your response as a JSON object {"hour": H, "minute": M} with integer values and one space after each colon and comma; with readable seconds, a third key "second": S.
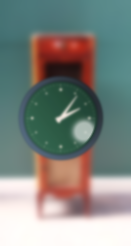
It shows {"hour": 2, "minute": 6}
